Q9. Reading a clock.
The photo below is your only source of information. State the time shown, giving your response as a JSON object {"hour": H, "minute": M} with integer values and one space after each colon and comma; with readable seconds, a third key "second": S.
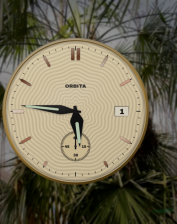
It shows {"hour": 5, "minute": 46}
